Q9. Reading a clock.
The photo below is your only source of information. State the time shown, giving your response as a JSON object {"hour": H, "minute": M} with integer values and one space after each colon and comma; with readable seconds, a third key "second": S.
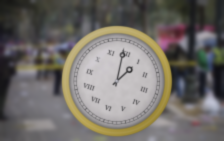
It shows {"hour": 12, "minute": 59}
